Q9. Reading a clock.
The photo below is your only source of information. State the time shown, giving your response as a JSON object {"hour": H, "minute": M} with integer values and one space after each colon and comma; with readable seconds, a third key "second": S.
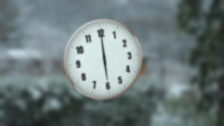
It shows {"hour": 6, "minute": 0}
